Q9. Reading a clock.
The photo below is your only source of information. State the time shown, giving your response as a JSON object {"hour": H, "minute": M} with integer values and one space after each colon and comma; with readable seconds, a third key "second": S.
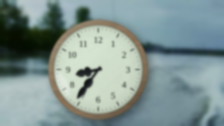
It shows {"hour": 8, "minute": 36}
